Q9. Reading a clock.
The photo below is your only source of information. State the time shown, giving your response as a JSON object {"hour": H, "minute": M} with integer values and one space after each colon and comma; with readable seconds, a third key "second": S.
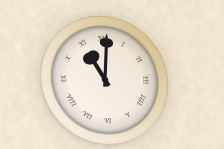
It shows {"hour": 11, "minute": 1}
